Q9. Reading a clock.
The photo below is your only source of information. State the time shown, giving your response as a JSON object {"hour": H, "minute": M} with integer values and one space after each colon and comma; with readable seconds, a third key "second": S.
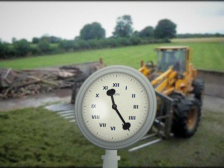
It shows {"hour": 11, "minute": 24}
